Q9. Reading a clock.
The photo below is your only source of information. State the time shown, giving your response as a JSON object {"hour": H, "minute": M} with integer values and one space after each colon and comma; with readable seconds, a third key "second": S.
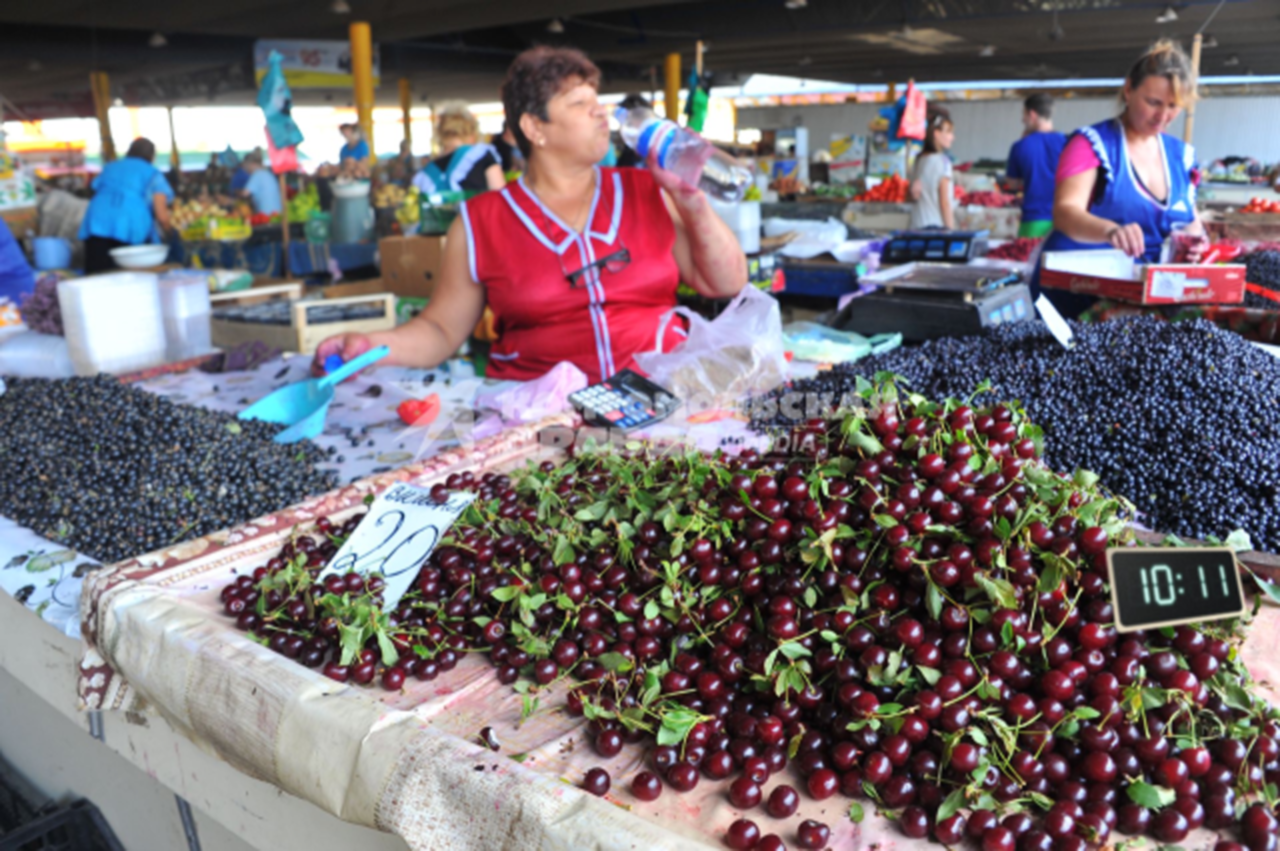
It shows {"hour": 10, "minute": 11}
